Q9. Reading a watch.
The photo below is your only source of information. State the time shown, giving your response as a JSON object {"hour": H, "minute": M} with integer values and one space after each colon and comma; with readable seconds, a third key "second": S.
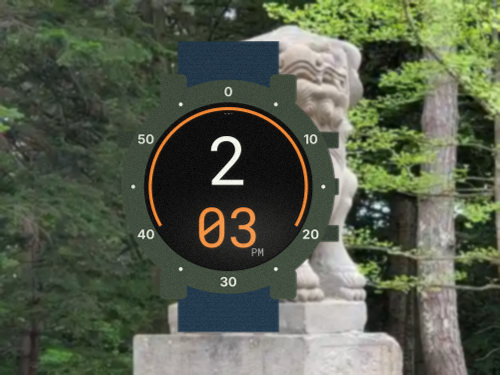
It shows {"hour": 2, "minute": 3}
